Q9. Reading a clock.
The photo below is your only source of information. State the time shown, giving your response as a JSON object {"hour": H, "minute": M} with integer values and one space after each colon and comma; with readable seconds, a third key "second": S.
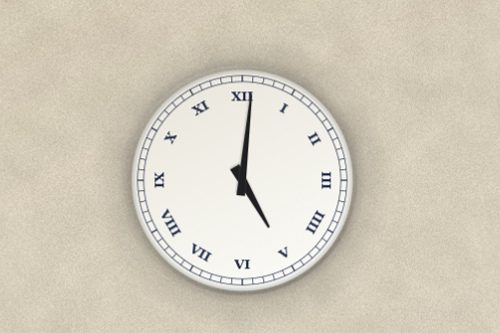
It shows {"hour": 5, "minute": 1}
